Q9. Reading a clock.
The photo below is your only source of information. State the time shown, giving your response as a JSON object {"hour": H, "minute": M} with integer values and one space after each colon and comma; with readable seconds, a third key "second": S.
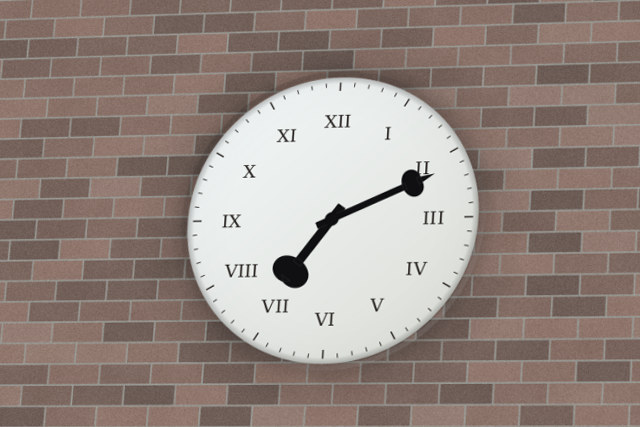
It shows {"hour": 7, "minute": 11}
